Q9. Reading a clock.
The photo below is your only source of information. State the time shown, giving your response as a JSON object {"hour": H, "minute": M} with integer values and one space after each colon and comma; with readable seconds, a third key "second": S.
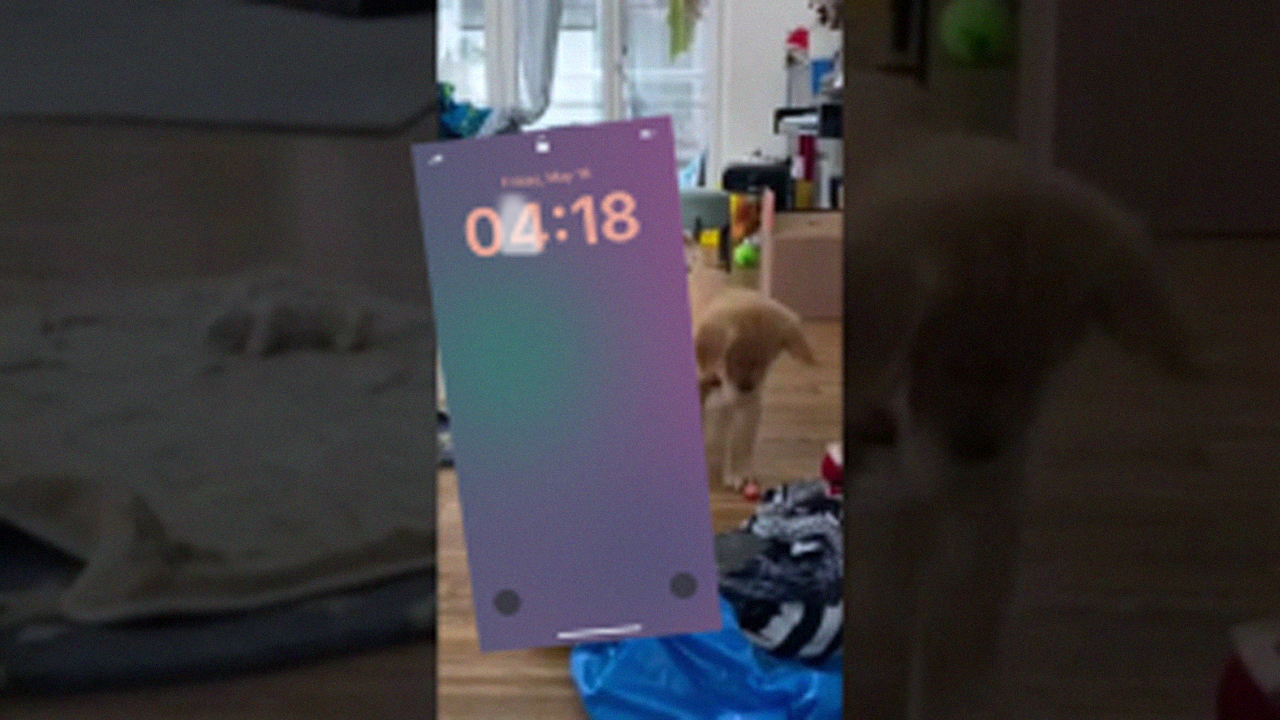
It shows {"hour": 4, "minute": 18}
